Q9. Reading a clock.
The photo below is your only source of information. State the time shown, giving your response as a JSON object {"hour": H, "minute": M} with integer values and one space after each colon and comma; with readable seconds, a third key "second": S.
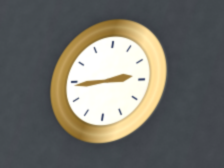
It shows {"hour": 2, "minute": 44}
